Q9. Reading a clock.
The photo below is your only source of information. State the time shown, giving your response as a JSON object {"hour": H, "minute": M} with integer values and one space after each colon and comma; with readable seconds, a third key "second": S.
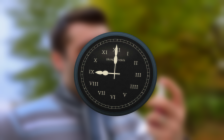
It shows {"hour": 9, "minute": 0}
